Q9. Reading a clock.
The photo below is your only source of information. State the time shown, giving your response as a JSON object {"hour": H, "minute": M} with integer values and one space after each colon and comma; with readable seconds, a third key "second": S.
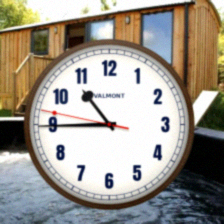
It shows {"hour": 10, "minute": 44, "second": 47}
